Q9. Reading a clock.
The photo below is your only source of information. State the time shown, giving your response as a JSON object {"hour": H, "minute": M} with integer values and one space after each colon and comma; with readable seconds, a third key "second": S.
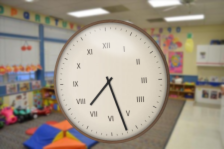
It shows {"hour": 7, "minute": 27}
